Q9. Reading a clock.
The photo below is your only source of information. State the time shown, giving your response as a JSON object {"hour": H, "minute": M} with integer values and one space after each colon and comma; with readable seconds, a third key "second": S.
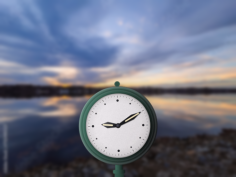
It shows {"hour": 9, "minute": 10}
